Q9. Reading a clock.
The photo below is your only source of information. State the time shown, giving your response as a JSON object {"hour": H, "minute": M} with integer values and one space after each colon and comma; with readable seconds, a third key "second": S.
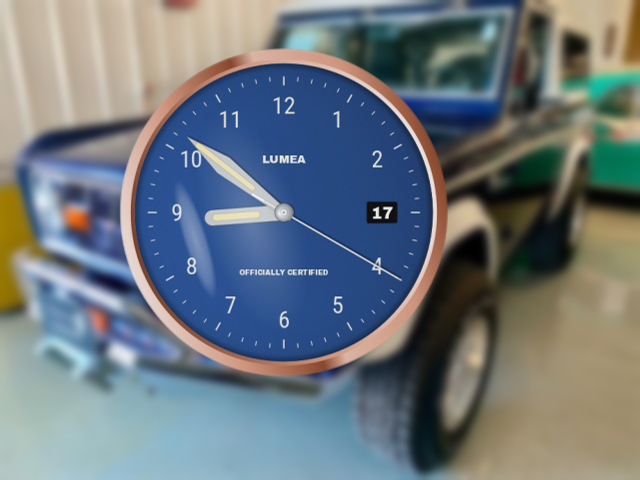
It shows {"hour": 8, "minute": 51, "second": 20}
